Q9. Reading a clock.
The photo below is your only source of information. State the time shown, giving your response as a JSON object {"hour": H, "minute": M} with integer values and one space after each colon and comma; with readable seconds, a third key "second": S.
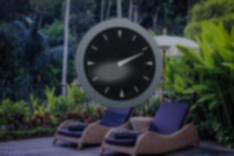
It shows {"hour": 2, "minute": 11}
